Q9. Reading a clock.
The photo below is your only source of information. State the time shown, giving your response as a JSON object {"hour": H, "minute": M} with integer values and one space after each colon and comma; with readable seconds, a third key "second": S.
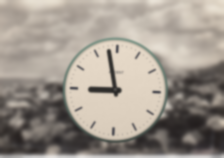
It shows {"hour": 8, "minute": 58}
